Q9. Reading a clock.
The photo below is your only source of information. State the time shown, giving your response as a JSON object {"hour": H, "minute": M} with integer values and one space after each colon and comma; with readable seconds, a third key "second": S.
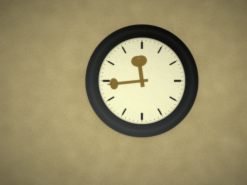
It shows {"hour": 11, "minute": 44}
